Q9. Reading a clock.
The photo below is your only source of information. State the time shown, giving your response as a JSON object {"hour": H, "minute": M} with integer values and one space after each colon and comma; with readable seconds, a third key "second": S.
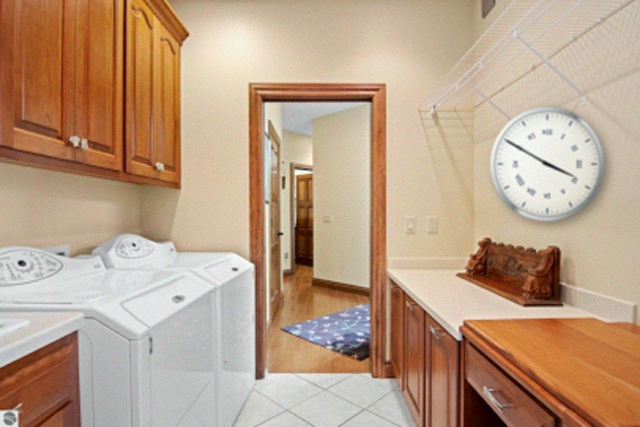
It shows {"hour": 3, "minute": 50}
